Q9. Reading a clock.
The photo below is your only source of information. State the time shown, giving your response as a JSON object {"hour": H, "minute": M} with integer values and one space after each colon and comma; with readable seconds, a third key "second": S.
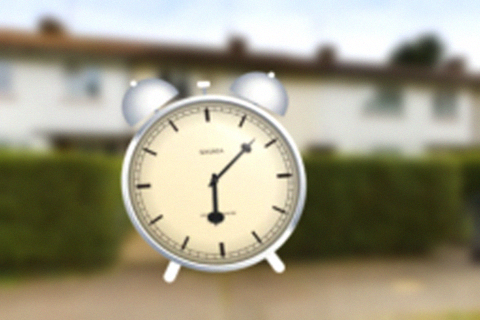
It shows {"hour": 6, "minute": 8}
